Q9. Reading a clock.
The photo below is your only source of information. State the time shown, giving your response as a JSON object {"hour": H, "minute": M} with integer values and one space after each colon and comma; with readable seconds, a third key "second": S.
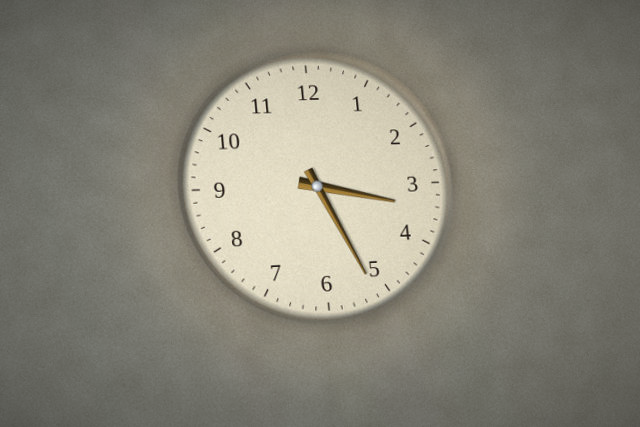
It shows {"hour": 3, "minute": 26}
